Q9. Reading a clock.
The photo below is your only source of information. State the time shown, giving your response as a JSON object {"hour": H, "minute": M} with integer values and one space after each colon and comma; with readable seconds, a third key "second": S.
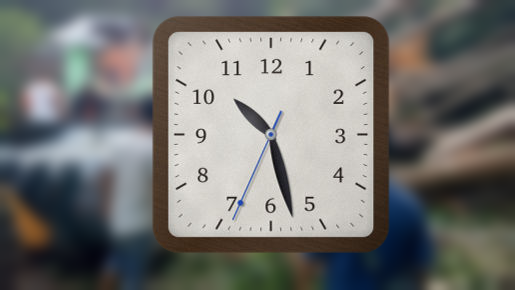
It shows {"hour": 10, "minute": 27, "second": 34}
